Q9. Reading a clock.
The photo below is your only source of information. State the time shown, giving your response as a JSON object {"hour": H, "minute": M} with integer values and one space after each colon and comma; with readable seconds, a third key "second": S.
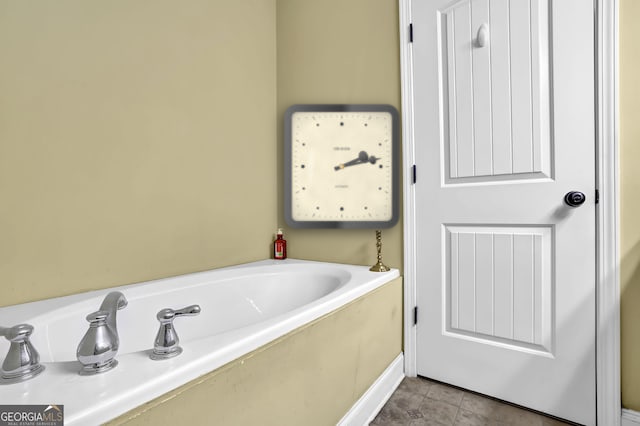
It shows {"hour": 2, "minute": 13}
